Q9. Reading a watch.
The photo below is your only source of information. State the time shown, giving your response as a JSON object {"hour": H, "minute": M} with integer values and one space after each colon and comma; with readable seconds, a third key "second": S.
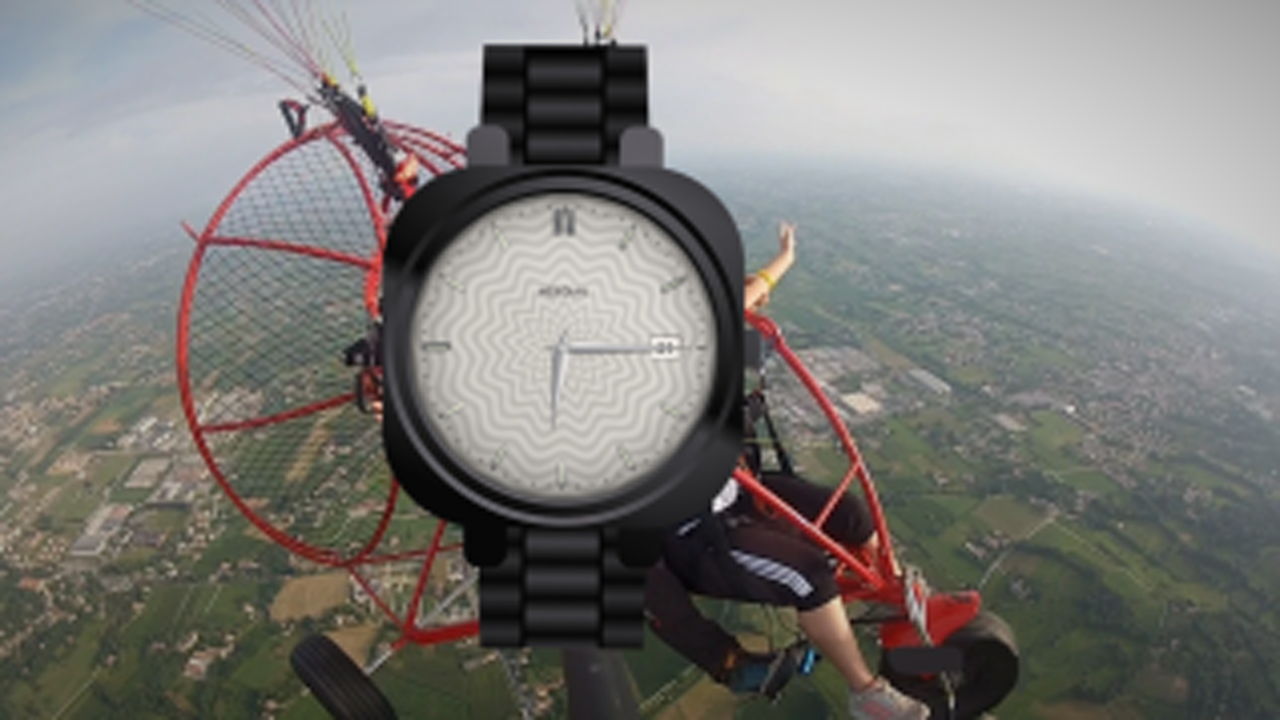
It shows {"hour": 6, "minute": 15}
